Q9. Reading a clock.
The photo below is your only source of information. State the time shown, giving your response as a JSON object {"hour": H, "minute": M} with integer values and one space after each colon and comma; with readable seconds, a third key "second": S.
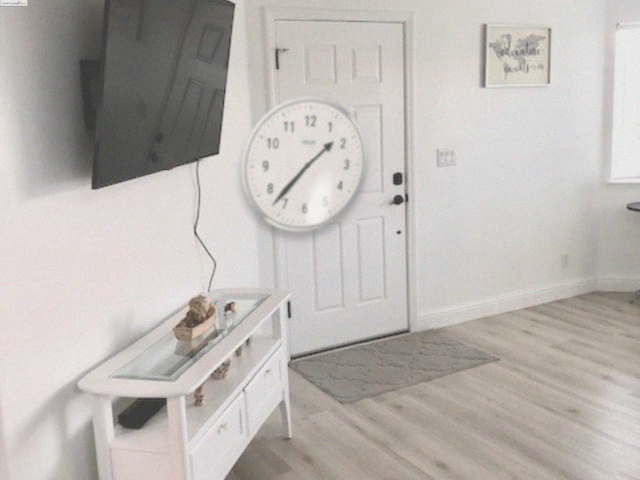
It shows {"hour": 1, "minute": 37}
